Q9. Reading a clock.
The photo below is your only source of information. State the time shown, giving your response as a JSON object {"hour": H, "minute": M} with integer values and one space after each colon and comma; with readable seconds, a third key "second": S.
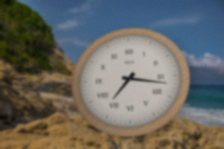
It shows {"hour": 7, "minute": 17}
